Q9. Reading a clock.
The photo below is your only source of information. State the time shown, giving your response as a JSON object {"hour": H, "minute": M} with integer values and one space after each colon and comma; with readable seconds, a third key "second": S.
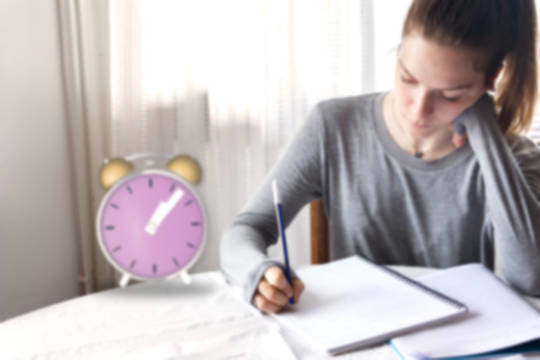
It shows {"hour": 1, "minute": 7}
